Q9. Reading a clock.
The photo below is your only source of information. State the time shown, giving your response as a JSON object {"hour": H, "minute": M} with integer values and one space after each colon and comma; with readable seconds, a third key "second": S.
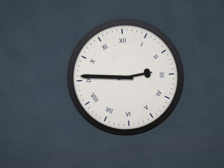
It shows {"hour": 2, "minute": 46}
